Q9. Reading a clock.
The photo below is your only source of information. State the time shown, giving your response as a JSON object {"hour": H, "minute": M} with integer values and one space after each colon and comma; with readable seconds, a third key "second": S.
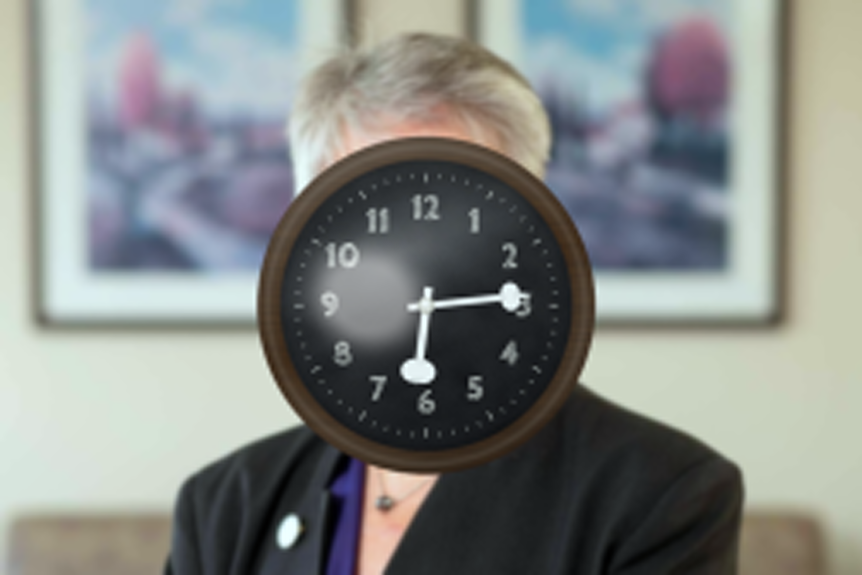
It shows {"hour": 6, "minute": 14}
